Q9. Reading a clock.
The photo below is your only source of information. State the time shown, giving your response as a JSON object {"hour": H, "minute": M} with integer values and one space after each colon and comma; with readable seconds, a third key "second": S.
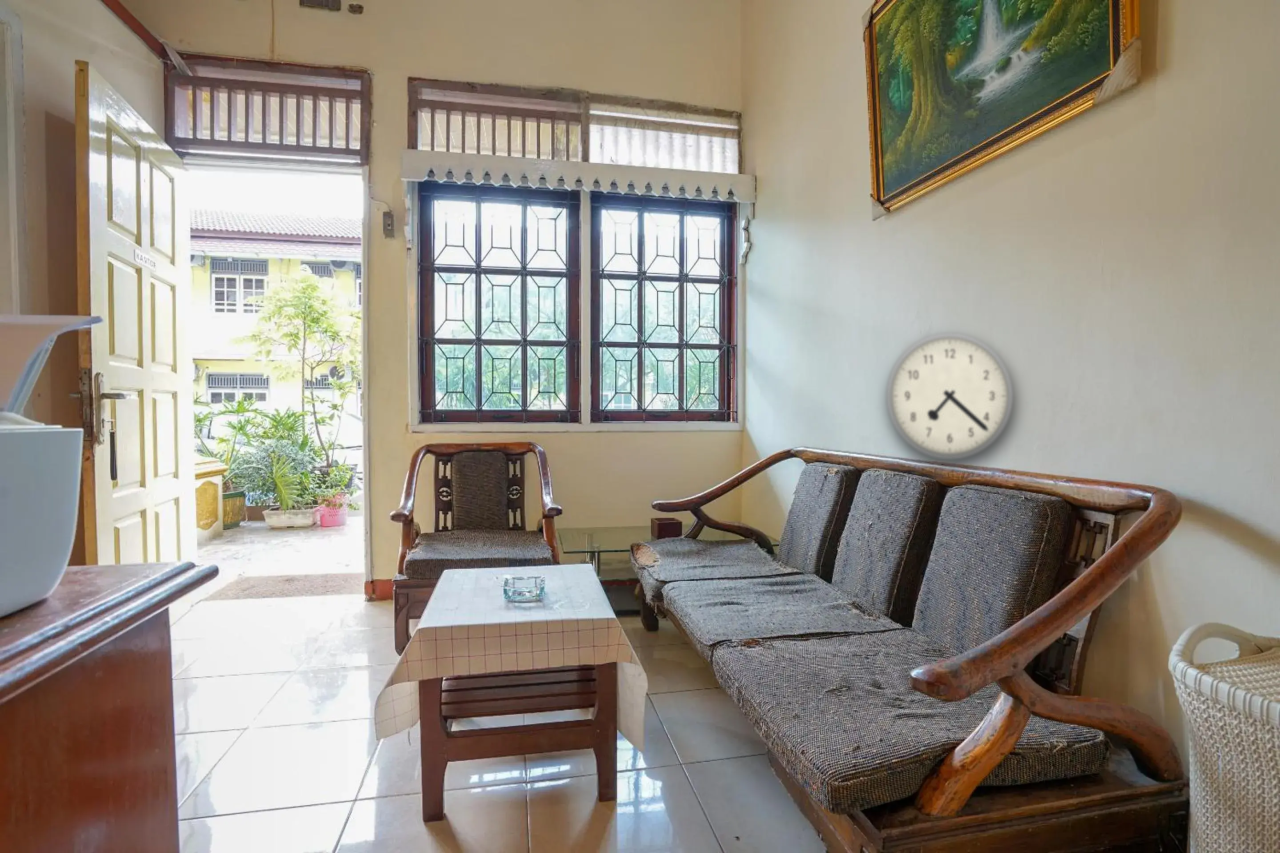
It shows {"hour": 7, "minute": 22}
